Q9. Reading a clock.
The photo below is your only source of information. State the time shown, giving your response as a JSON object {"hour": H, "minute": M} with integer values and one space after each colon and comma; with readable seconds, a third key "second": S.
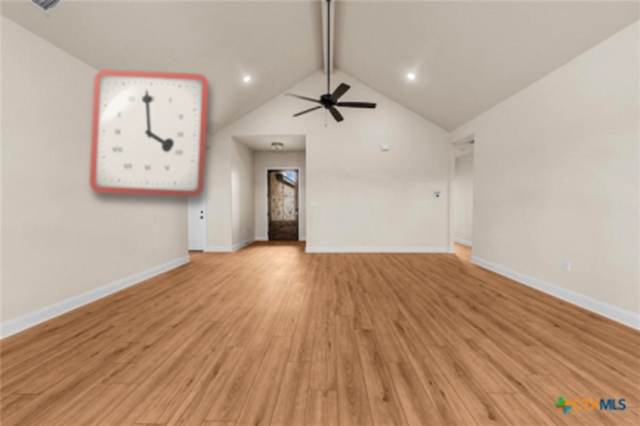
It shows {"hour": 3, "minute": 59}
